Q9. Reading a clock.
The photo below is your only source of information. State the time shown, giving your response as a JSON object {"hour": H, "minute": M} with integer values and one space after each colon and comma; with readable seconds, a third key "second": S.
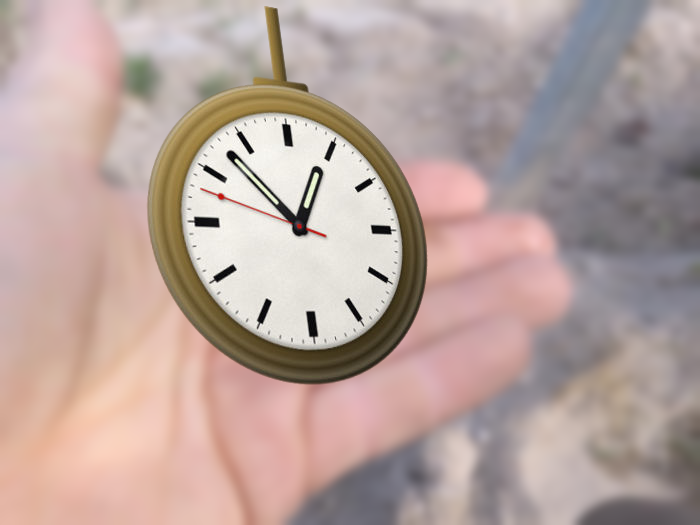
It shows {"hour": 12, "minute": 52, "second": 48}
